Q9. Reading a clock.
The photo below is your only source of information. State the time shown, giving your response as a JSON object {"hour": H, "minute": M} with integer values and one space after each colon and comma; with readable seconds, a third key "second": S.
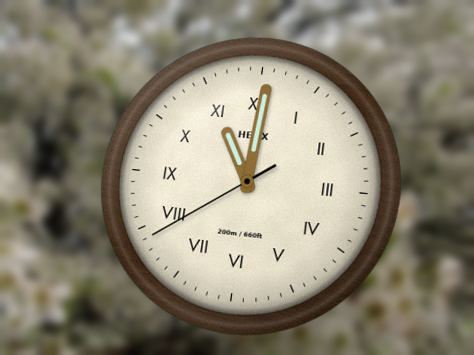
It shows {"hour": 11, "minute": 0, "second": 39}
